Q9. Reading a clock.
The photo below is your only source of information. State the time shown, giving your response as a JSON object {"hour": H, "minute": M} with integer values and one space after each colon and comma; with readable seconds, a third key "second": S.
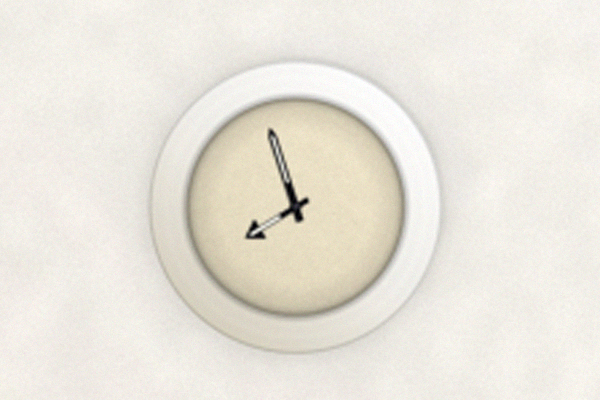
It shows {"hour": 7, "minute": 57}
